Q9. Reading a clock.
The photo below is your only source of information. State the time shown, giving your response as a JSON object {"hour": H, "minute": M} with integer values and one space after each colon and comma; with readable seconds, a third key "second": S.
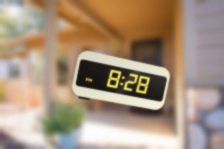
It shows {"hour": 8, "minute": 28}
